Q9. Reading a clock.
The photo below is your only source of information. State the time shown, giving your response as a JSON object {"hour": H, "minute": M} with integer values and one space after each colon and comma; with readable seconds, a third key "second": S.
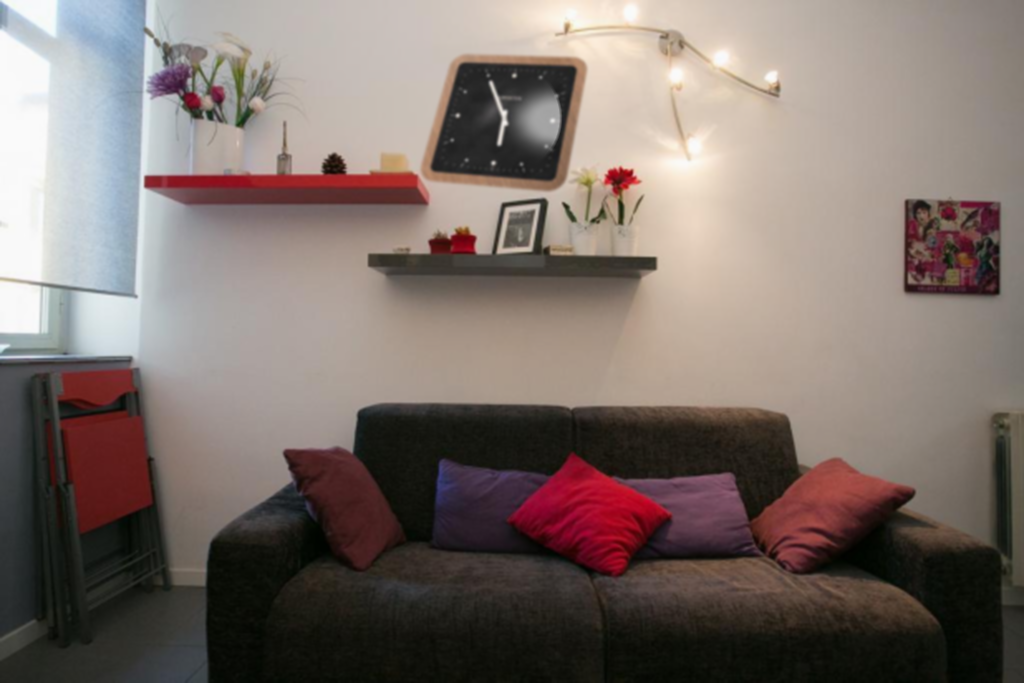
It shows {"hour": 5, "minute": 55}
